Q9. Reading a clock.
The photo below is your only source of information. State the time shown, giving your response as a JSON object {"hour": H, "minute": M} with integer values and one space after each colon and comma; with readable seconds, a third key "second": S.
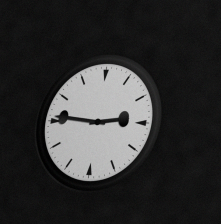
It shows {"hour": 2, "minute": 46}
